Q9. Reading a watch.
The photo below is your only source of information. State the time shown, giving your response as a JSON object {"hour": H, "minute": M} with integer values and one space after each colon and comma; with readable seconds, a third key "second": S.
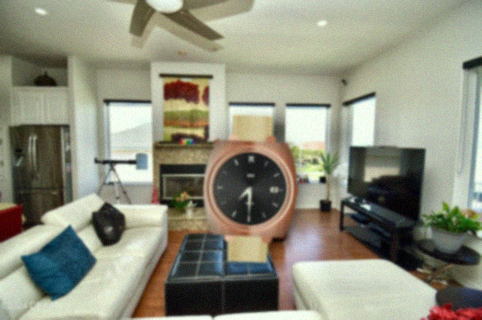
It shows {"hour": 7, "minute": 30}
